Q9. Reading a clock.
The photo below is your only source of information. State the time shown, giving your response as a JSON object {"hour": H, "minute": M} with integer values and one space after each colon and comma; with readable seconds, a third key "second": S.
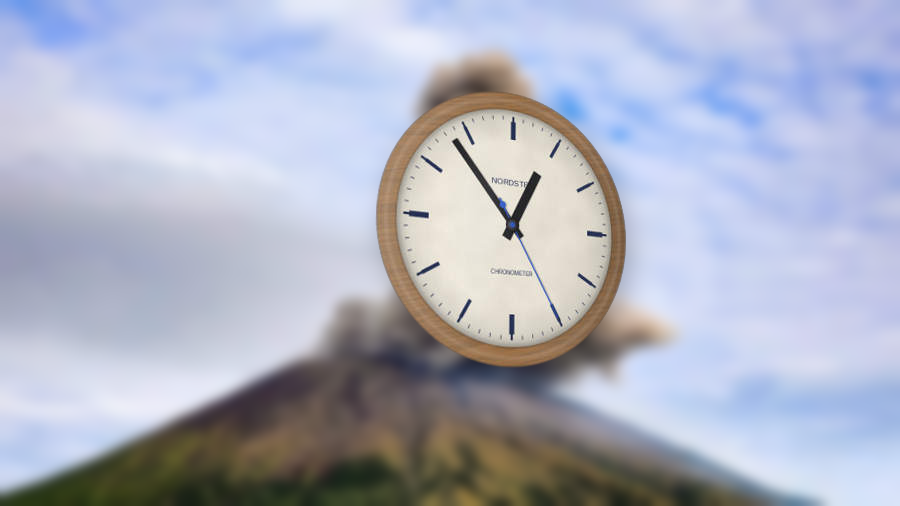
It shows {"hour": 12, "minute": 53, "second": 25}
